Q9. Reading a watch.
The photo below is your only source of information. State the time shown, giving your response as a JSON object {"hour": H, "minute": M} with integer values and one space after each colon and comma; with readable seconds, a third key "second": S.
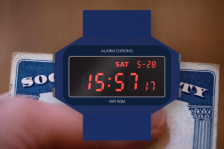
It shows {"hour": 15, "minute": 57, "second": 17}
